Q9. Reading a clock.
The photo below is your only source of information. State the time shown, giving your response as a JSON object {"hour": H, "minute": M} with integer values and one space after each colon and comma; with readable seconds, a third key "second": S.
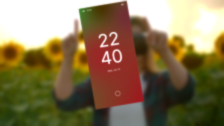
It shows {"hour": 22, "minute": 40}
